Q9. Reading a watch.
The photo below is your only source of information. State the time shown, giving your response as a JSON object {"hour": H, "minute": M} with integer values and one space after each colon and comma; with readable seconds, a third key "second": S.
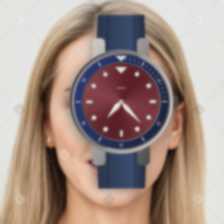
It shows {"hour": 7, "minute": 23}
